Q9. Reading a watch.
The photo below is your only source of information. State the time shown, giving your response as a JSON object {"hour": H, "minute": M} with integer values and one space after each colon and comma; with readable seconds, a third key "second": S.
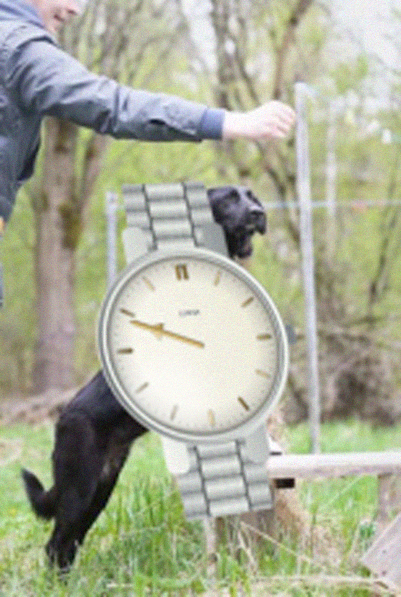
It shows {"hour": 9, "minute": 49}
